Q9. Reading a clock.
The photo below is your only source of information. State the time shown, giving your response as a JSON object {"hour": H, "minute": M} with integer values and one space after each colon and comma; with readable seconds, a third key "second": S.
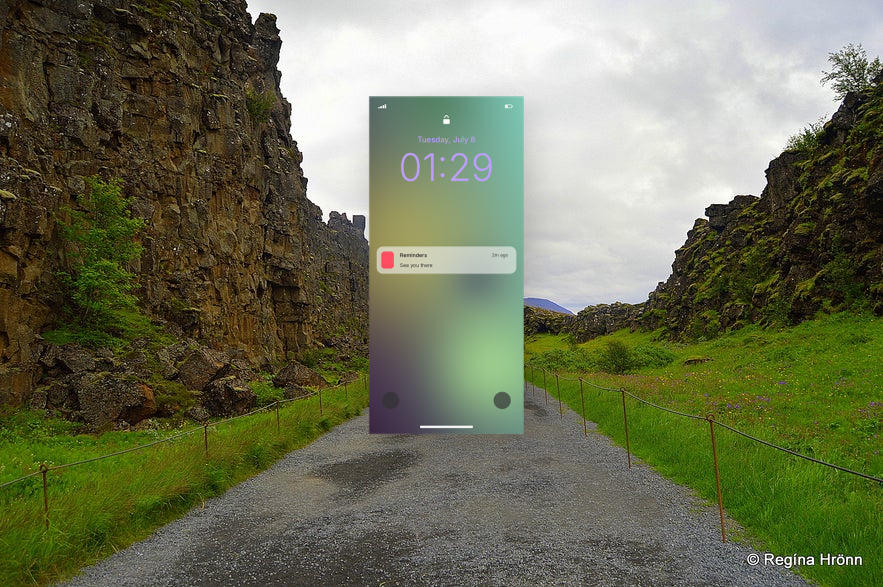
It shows {"hour": 1, "minute": 29}
